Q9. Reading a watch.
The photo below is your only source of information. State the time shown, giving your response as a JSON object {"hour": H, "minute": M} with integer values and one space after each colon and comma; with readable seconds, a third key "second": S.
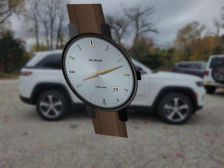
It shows {"hour": 8, "minute": 12}
